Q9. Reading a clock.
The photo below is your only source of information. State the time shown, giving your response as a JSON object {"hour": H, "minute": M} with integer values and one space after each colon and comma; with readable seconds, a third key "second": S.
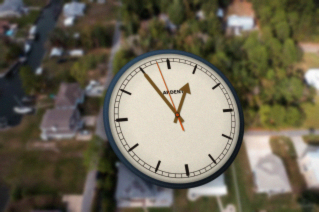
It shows {"hour": 12, "minute": 54, "second": 58}
